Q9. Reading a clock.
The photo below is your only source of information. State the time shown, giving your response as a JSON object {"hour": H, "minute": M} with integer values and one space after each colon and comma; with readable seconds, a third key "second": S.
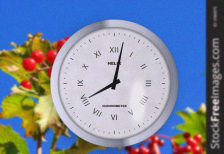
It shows {"hour": 8, "minute": 2}
